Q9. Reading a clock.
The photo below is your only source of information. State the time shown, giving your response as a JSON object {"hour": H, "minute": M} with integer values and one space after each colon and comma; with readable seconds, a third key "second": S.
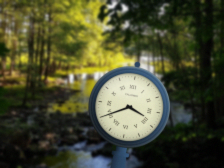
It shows {"hour": 3, "minute": 40}
